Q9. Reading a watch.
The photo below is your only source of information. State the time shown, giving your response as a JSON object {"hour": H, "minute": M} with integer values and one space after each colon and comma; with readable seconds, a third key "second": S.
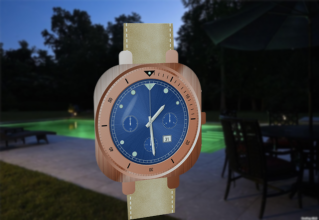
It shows {"hour": 1, "minute": 29}
